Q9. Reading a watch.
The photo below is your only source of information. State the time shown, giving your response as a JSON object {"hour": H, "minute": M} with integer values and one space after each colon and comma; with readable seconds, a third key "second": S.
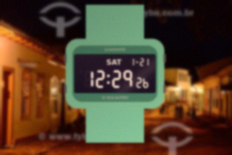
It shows {"hour": 12, "minute": 29, "second": 26}
